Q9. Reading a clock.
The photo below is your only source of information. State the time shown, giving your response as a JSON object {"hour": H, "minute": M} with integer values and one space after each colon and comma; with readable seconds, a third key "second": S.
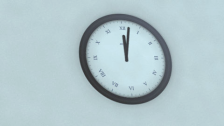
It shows {"hour": 12, "minute": 2}
